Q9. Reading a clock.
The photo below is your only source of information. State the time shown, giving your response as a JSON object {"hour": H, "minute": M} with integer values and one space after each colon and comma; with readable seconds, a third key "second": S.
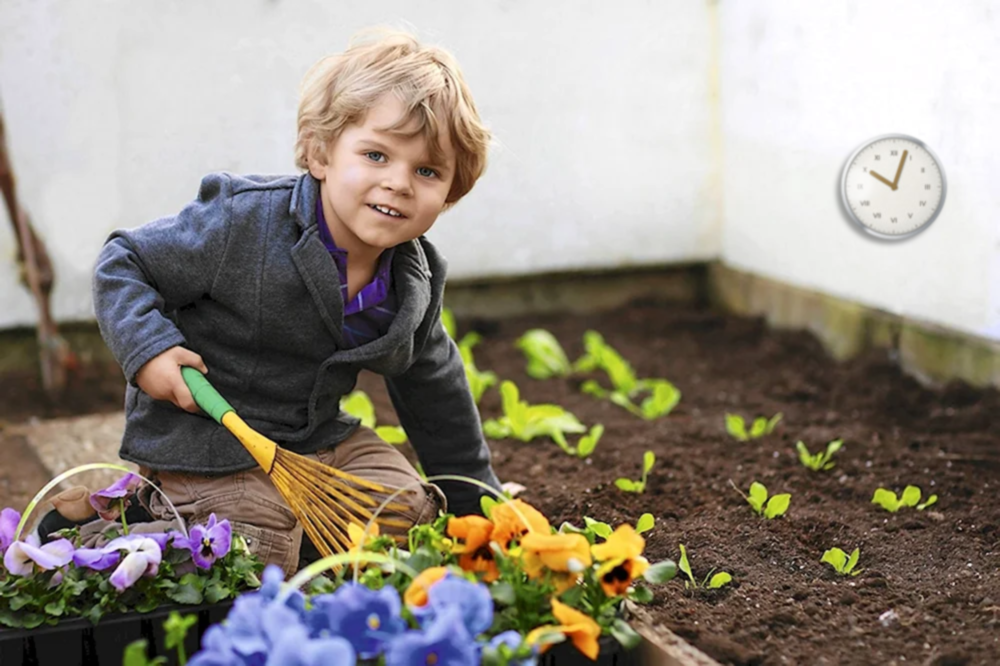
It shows {"hour": 10, "minute": 3}
